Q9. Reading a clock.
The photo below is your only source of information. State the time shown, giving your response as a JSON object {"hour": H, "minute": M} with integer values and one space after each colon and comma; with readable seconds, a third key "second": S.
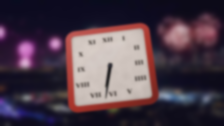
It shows {"hour": 6, "minute": 32}
